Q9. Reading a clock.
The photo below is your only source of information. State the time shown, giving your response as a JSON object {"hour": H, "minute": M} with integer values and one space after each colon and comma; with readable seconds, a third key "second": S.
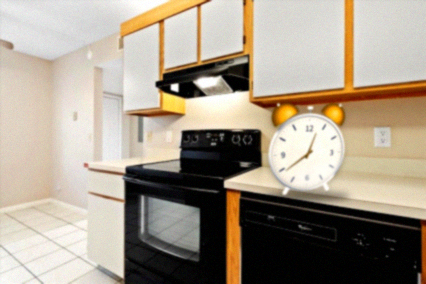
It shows {"hour": 12, "minute": 39}
